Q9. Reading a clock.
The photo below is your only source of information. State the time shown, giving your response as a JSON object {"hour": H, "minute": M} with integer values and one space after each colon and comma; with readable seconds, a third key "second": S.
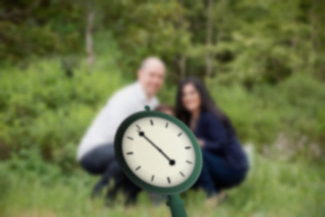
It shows {"hour": 4, "minute": 54}
